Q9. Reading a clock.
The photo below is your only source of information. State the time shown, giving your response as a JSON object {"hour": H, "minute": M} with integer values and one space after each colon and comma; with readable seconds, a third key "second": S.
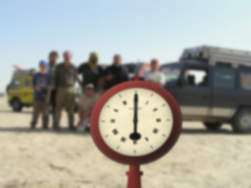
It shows {"hour": 6, "minute": 0}
